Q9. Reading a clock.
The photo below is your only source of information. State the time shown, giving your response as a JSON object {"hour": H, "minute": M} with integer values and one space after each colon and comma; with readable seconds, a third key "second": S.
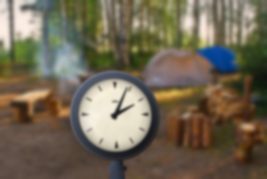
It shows {"hour": 2, "minute": 4}
